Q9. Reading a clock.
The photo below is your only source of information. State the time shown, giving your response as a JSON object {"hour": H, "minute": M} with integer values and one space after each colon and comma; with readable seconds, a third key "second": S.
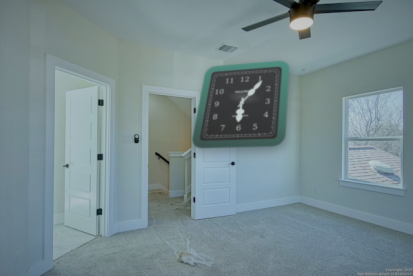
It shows {"hour": 6, "minute": 6}
